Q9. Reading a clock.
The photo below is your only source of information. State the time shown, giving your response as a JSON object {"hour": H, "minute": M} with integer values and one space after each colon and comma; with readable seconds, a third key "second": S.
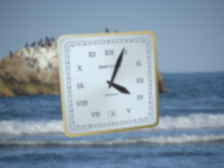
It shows {"hour": 4, "minute": 4}
